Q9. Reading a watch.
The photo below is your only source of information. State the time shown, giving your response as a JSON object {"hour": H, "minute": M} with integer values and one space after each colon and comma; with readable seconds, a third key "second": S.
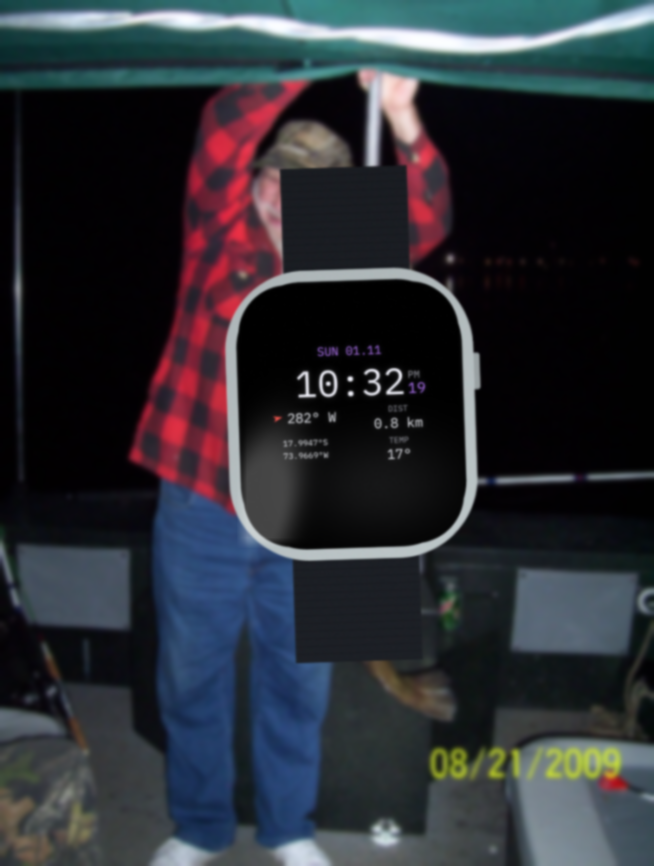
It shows {"hour": 10, "minute": 32, "second": 19}
